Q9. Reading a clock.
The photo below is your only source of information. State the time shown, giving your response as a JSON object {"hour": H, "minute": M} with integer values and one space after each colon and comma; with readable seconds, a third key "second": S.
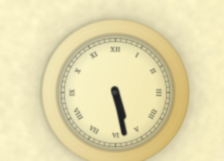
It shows {"hour": 5, "minute": 28}
